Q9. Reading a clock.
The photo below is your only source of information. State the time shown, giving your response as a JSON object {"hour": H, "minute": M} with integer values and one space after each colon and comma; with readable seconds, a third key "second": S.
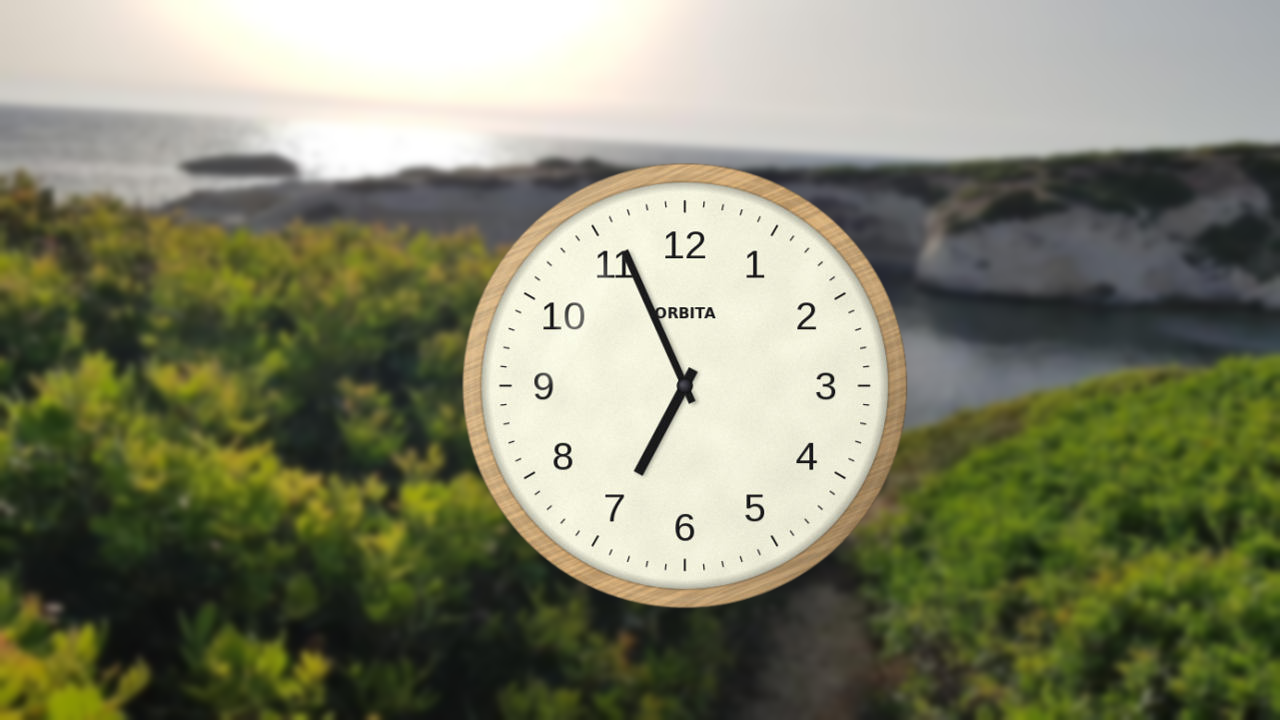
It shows {"hour": 6, "minute": 56}
